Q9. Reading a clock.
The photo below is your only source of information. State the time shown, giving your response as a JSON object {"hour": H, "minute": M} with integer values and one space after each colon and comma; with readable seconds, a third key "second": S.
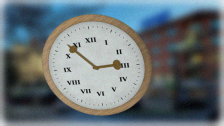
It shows {"hour": 2, "minute": 53}
